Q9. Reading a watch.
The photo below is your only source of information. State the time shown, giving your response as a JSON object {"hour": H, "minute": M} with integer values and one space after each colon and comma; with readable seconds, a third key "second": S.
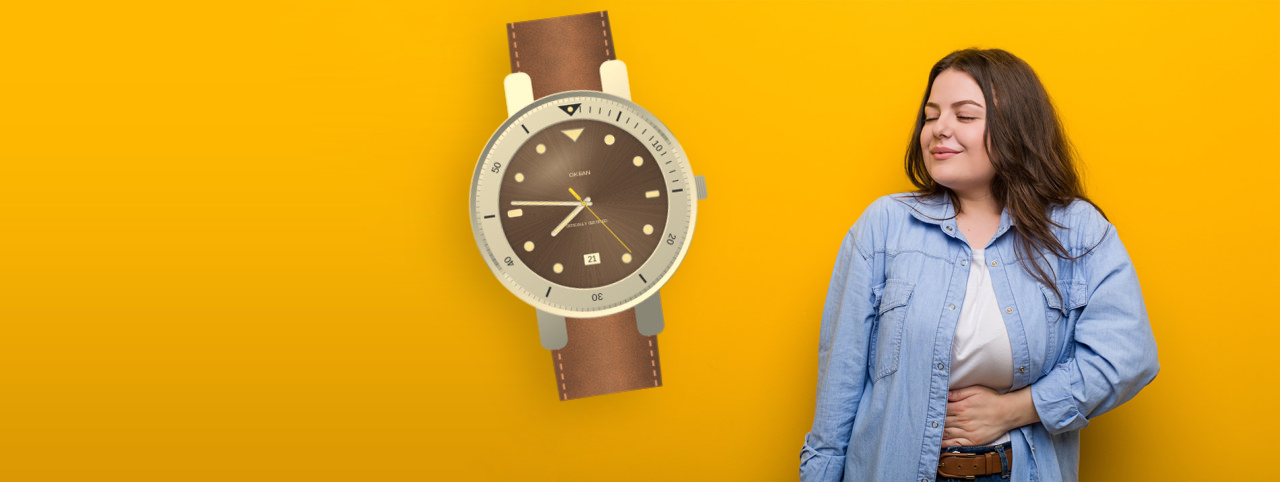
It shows {"hour": 7, "minute": 46, "second": 24}
